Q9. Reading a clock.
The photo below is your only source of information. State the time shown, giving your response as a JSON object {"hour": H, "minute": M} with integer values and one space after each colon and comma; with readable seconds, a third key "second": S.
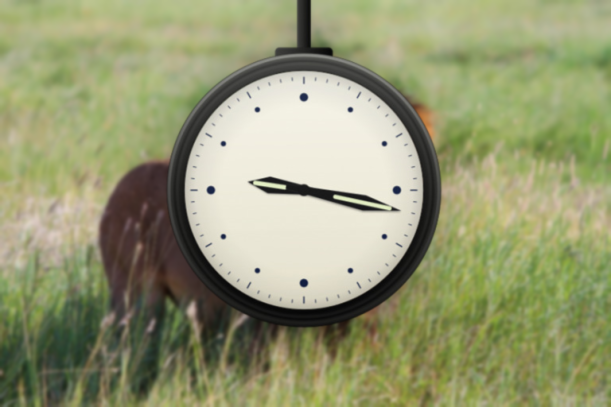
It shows {"hour": 9, "minute": 17}
